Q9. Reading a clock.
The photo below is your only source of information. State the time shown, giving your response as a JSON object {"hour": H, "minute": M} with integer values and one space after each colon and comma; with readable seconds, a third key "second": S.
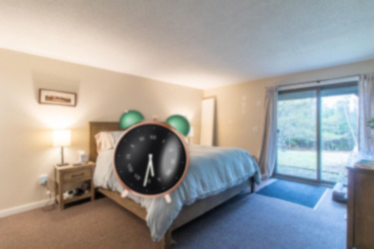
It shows {"hour": 5, "minute": 31}
